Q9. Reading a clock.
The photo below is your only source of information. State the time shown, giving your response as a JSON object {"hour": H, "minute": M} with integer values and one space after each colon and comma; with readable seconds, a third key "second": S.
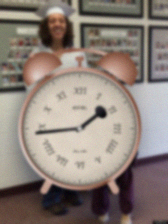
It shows {"hour": 1, "minute": 44}
